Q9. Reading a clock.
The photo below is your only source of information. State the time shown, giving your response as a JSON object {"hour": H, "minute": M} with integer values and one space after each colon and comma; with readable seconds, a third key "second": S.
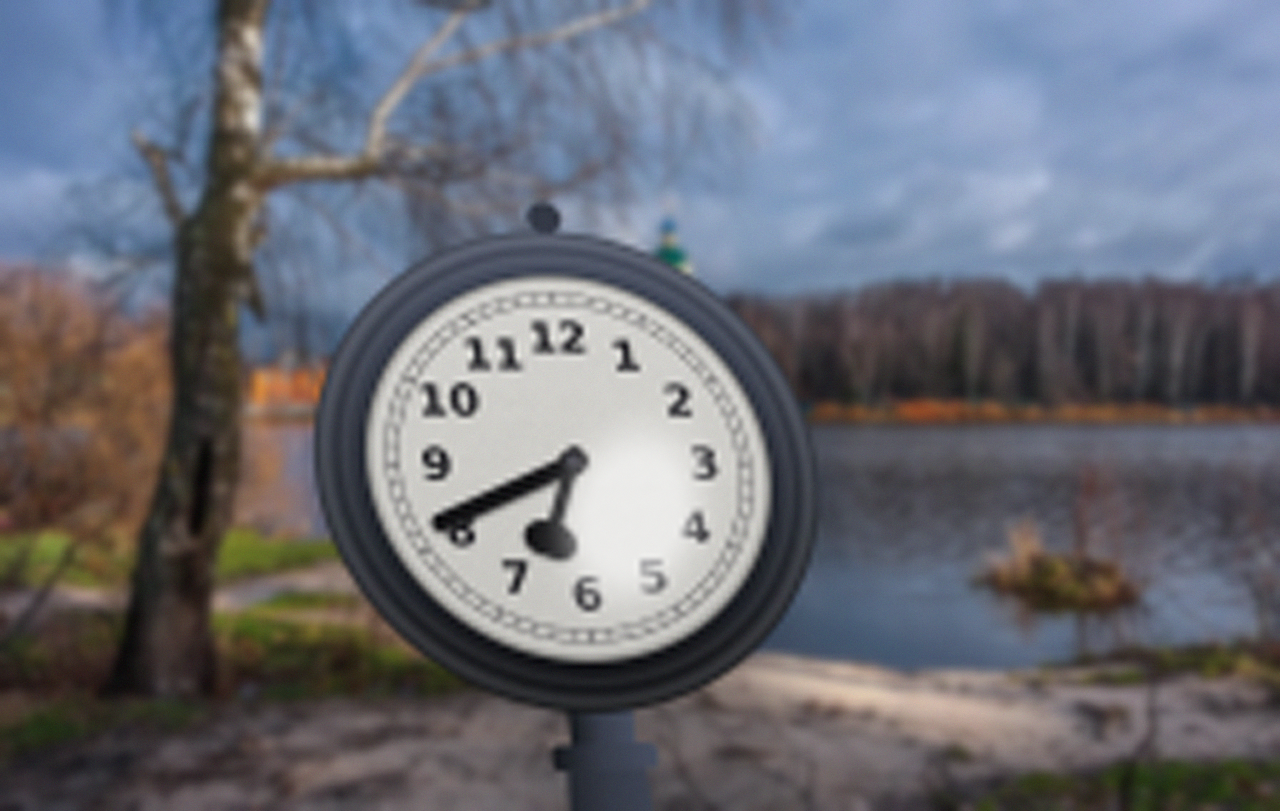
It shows {"hour": 6, "minute": 41}
